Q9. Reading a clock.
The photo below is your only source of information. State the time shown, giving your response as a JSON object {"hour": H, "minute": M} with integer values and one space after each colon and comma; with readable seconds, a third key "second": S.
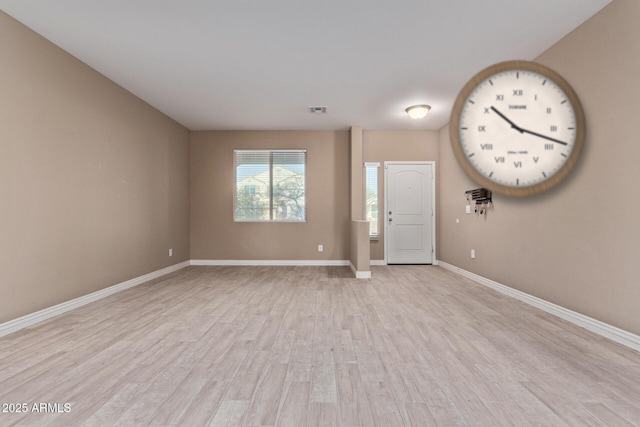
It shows {"hour": 10, "minute": 18}
